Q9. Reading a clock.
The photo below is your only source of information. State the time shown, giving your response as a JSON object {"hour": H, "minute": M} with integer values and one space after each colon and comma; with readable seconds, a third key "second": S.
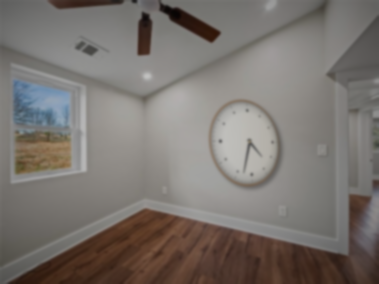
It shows {"hour": 4, "minute": 33}
